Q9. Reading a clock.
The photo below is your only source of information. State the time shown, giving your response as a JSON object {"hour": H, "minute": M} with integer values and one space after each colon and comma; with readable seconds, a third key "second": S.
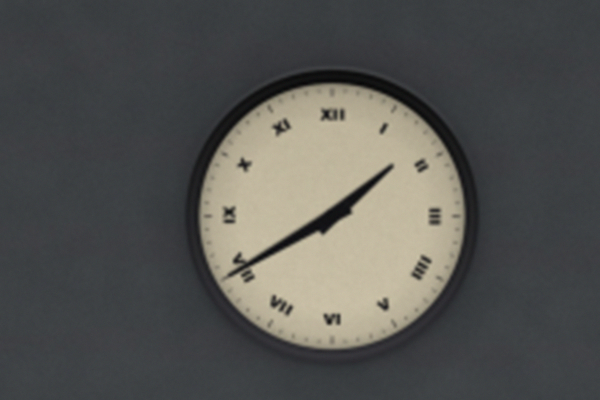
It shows {"hour": 1, "minute": 40}
